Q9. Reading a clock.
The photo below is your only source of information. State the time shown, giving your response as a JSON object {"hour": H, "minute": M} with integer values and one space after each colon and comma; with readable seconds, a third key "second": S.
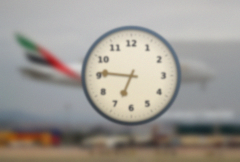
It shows {"hour": 6, "minute": 46}
